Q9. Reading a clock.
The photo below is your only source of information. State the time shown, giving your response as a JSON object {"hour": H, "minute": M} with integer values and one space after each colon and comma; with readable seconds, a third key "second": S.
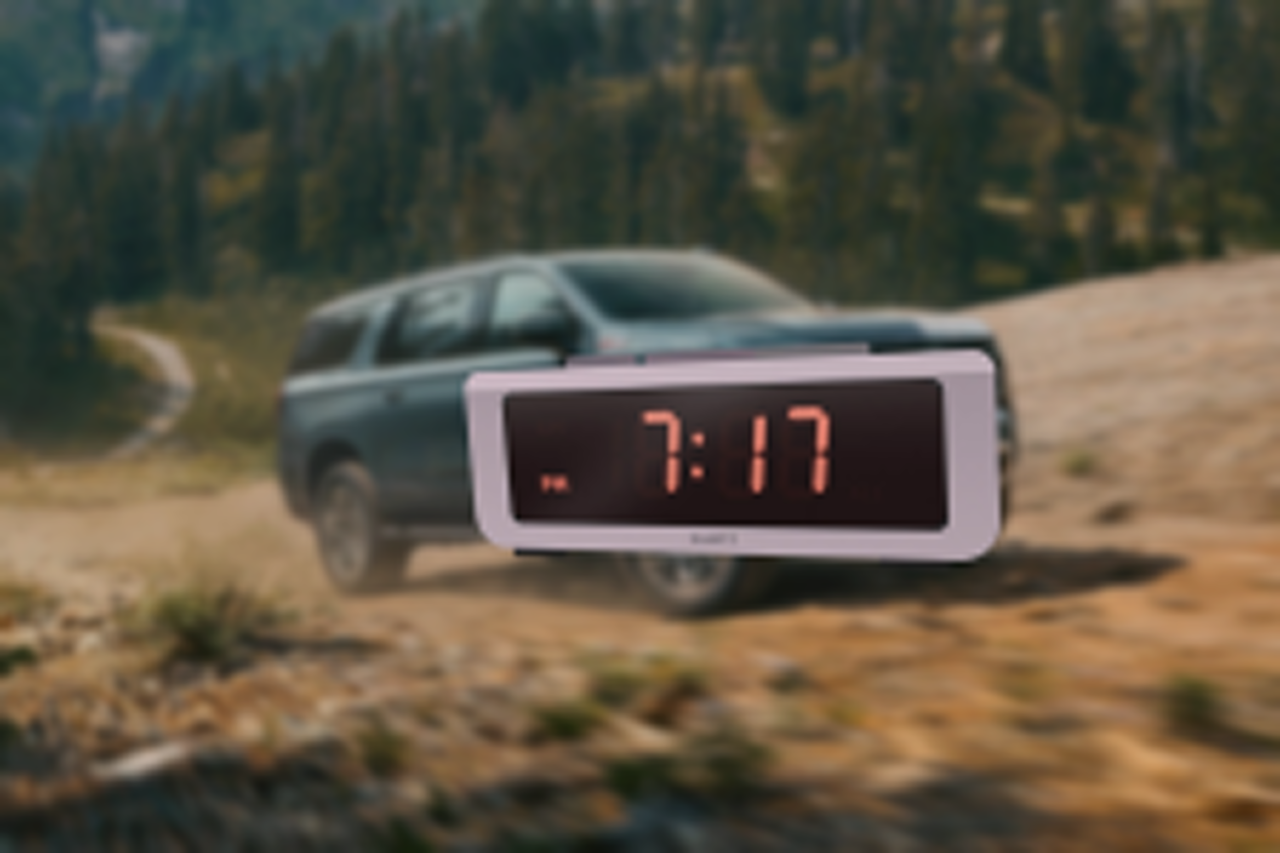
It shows {"hour": 7, "minute": 17}
